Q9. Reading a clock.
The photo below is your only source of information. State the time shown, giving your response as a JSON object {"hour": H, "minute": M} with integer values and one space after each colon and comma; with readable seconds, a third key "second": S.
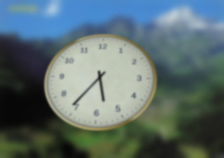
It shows {"hour": 5, "minute": 36}
